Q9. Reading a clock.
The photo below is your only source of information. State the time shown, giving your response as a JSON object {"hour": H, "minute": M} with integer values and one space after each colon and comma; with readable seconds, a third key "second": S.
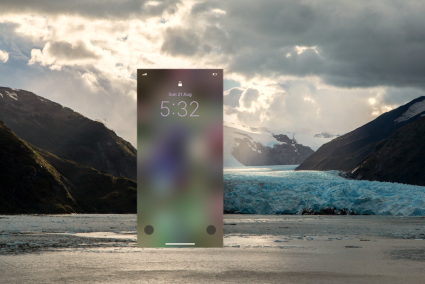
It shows {"hour": 5, "minute": 32}
